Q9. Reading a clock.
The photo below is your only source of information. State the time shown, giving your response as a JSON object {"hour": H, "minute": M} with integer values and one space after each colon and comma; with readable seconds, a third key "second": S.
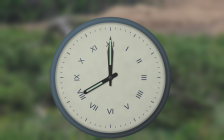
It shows {"hour": 8, "minute": 0}
